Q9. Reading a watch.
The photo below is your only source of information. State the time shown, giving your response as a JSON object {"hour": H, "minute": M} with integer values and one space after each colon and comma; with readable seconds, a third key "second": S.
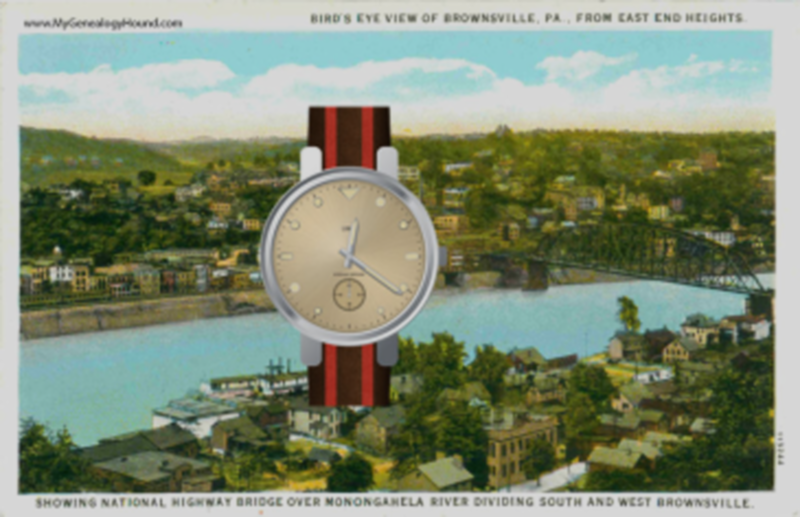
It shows {"hour": 12, "minute": 21}
